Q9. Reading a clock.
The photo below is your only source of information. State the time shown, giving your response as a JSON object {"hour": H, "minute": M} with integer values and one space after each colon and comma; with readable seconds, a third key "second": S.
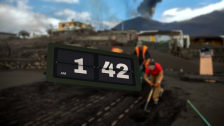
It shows {"hour": 1, "minute": 42}
